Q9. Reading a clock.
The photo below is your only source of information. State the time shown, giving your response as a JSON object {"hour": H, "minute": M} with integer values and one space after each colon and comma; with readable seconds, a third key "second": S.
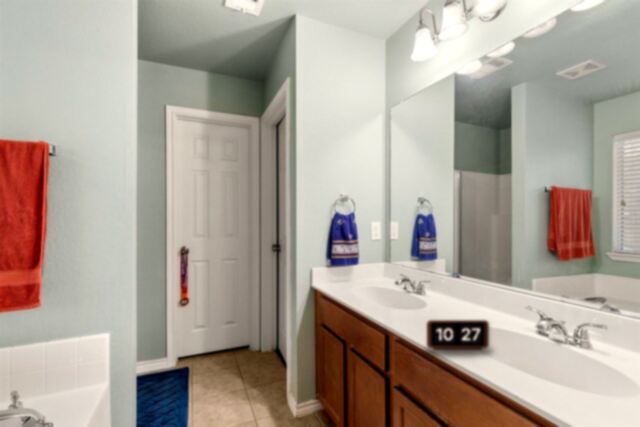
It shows {"hour": 10, "minute": 27}
